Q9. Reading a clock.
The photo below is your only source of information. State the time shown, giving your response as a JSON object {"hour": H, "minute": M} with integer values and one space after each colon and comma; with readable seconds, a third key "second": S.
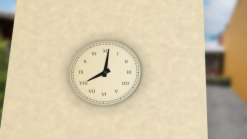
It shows {"hour": 8, "minute": 1}
